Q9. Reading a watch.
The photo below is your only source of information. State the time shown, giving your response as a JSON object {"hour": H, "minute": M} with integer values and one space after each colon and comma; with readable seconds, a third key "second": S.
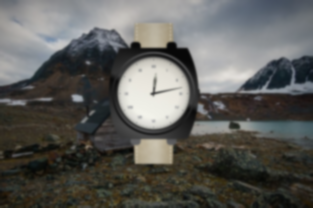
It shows {"hour": 12, "minute": 13}
